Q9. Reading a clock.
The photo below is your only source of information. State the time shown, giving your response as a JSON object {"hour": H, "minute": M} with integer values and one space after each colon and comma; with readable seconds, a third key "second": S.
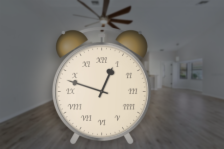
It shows {"hour": 12, "minute": 48}
